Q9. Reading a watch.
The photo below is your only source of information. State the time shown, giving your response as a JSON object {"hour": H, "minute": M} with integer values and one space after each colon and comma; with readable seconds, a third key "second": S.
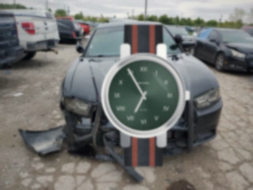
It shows {"hour": 6, "minute": 55}
